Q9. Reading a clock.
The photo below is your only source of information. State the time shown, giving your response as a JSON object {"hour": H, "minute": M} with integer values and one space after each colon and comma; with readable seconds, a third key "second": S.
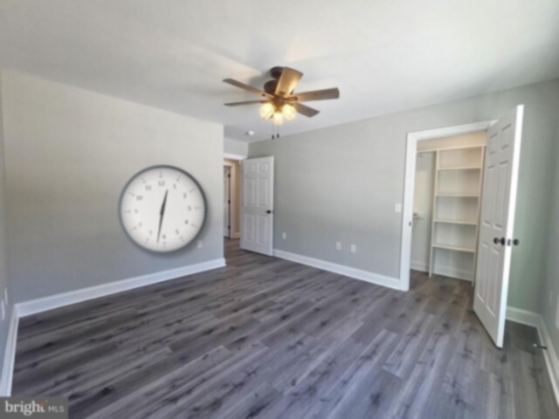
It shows {"hour": 12, "minute": 32}
